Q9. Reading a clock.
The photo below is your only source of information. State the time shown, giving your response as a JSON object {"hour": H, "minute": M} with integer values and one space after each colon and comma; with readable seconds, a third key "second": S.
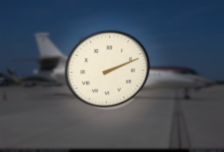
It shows {"hour": 2, "minute": 11}
